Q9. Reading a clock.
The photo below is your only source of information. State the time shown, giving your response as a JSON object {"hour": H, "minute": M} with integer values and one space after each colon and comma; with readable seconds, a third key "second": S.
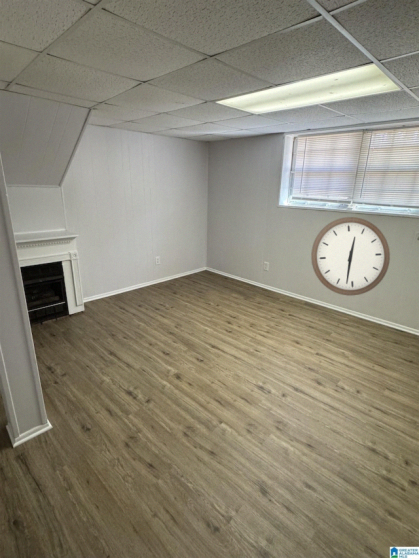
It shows {"hour": 12, "minute": 32}
